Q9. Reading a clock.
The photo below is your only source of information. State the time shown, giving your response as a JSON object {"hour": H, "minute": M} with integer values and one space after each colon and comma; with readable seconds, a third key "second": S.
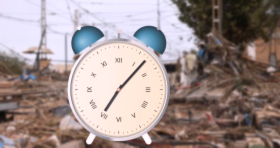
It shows {"hour": 7, "minute": 7}
